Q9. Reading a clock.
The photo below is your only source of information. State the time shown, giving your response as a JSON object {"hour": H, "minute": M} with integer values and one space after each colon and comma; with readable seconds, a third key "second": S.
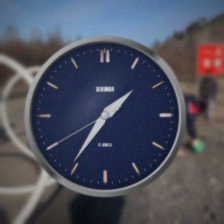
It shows {"hour": 1, "minute": 35, "second": 40}
